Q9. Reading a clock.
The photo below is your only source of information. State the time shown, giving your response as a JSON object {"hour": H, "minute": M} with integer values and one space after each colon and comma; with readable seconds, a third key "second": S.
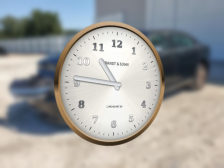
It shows {"hour": 10, "minute": 46}
